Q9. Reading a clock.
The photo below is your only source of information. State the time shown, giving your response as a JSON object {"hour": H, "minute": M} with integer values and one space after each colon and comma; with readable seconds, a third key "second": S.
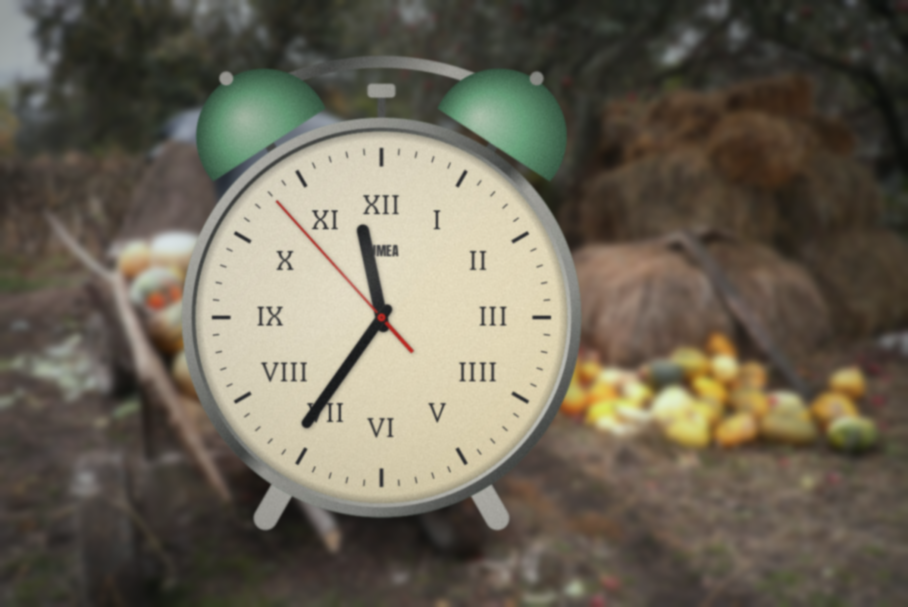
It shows {"hour": 11, "minute": 35, "second": 53}
